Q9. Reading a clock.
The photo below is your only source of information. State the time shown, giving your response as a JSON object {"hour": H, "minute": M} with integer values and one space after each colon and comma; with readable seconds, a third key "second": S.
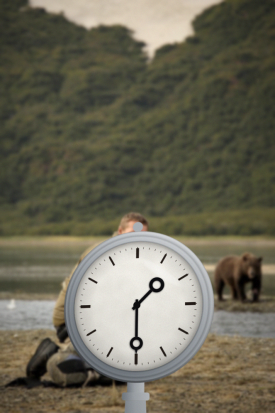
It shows {"hour": 1, "minute": 30}
